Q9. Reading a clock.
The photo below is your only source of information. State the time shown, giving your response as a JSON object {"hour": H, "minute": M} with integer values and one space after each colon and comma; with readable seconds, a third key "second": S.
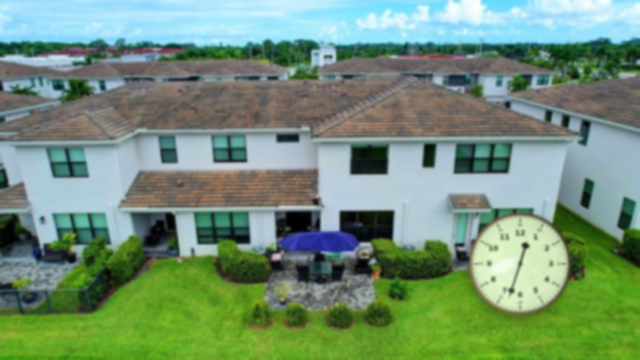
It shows {"hour": 12, "minute": 33}
